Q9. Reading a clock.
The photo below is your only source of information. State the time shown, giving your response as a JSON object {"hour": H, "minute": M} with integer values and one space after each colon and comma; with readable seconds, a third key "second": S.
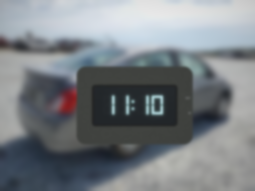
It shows {"hour": 11, "minute": 10}
